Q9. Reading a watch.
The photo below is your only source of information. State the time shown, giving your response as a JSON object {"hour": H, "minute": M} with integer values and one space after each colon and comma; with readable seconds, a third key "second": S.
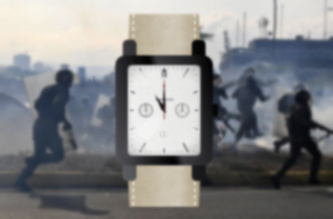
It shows {"hour": 11, "minute": 0}
